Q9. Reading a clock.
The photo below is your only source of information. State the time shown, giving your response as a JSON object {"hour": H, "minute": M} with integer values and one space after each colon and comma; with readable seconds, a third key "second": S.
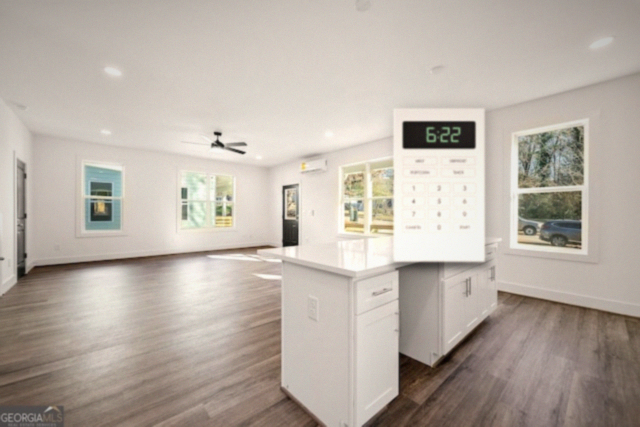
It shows {"hour": 6, "minute": 22}
